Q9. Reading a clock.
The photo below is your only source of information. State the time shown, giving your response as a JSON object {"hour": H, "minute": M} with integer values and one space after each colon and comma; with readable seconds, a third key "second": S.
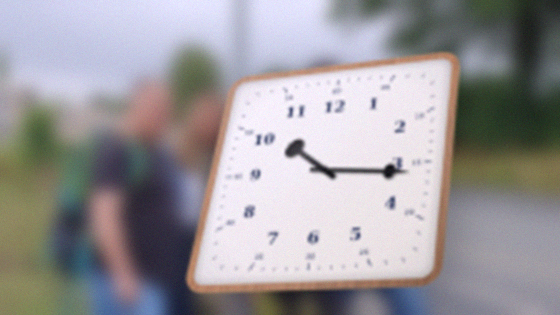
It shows {"hour": 10, "minute": 16}
